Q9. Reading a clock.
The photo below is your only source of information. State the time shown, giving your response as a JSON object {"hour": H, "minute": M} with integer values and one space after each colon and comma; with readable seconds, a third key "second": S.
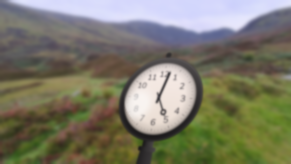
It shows {"hour": 5, "minute": 2}
